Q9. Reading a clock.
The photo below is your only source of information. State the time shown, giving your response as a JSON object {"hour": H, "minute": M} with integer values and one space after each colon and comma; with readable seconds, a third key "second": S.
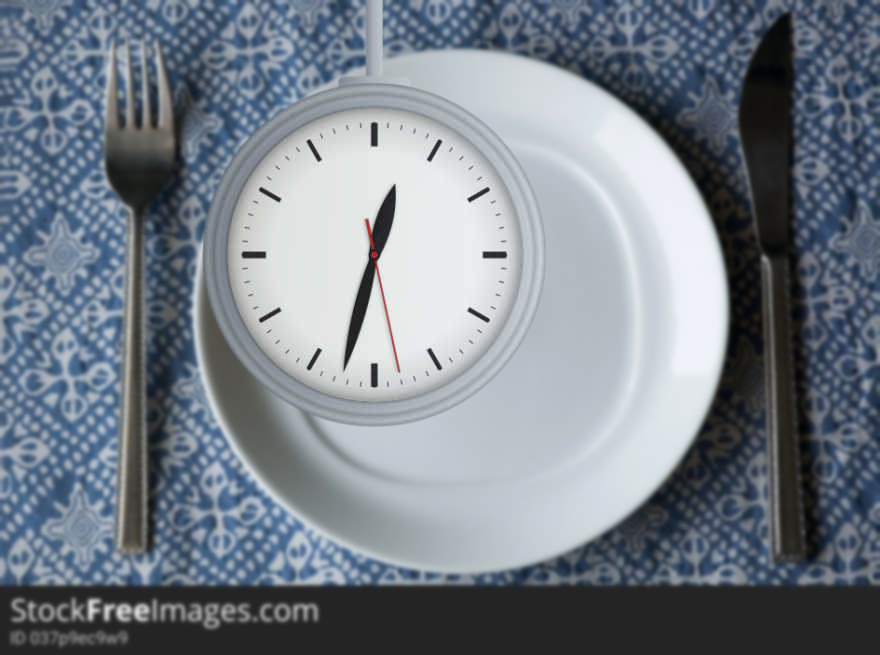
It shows {"hour": 12, "minute": 32, "second": 28}
